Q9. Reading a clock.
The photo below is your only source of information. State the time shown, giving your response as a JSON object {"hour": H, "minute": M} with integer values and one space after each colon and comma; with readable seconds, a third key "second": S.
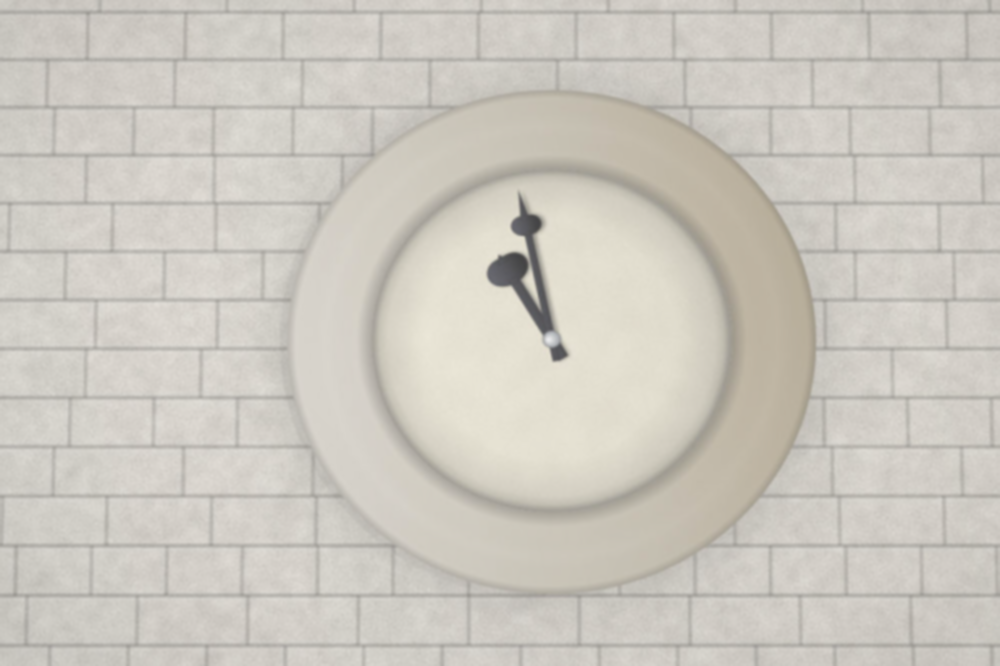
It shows {"hour": 10, "minute": 58}
